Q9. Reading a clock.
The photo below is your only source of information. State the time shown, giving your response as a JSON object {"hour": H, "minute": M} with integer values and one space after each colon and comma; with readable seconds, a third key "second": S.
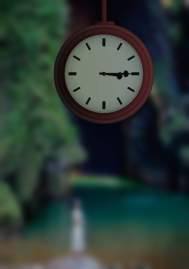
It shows {"hour": 3, "minute": 15}
